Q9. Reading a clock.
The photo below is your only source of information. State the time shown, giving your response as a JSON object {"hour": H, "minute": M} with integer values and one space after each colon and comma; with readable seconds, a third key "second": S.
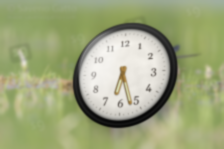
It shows {"hour": 6, "minute": 27}
